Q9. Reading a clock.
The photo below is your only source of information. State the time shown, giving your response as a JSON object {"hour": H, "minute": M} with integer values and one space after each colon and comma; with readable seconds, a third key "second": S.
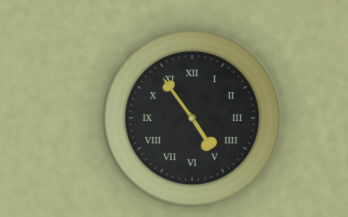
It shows {"hour": 4, "minute": 54}
